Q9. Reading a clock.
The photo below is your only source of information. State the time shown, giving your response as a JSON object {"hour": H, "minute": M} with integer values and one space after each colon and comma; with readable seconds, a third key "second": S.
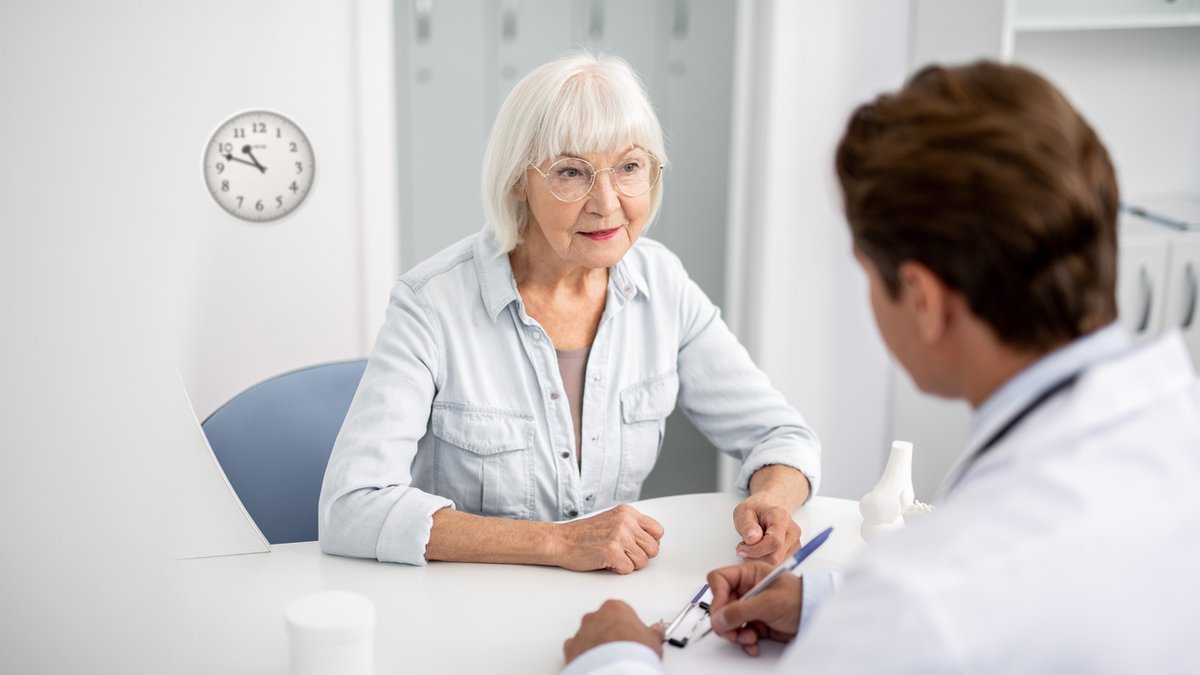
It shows {"hour": 10, "minute": 48}
